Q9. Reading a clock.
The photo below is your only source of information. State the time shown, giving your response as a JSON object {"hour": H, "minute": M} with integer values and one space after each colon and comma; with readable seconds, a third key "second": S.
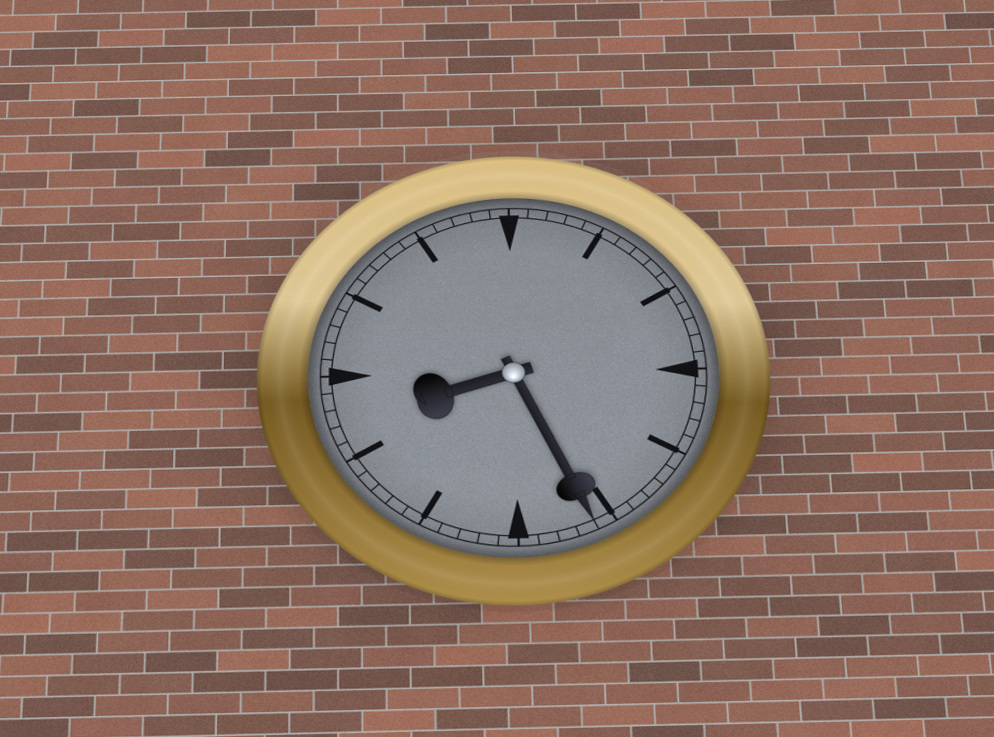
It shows {"hour": 8, "minute": 26}
